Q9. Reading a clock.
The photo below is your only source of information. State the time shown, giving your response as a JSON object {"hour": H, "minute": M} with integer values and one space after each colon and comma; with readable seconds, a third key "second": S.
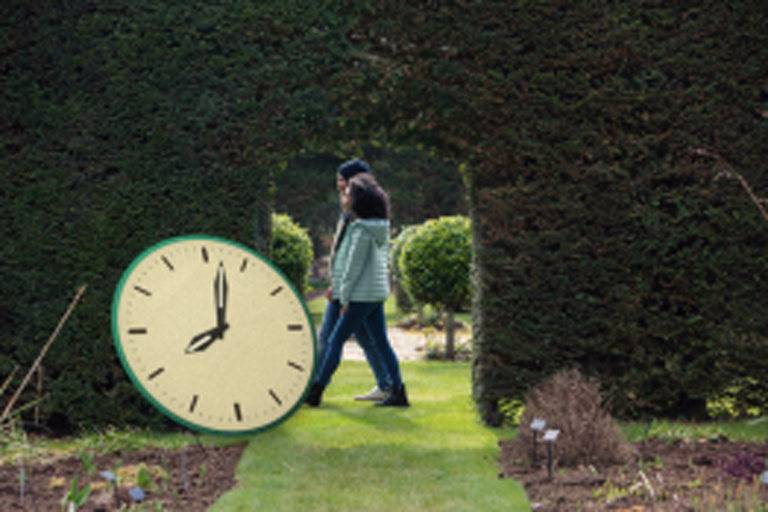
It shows {"hour": 8, "minute": 2}
